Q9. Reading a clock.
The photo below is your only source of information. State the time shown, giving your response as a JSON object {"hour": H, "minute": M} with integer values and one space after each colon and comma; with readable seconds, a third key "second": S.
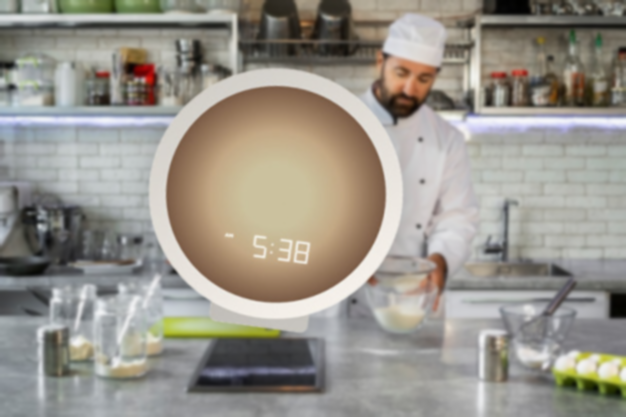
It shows {"hour": 5, "minute": 38}
